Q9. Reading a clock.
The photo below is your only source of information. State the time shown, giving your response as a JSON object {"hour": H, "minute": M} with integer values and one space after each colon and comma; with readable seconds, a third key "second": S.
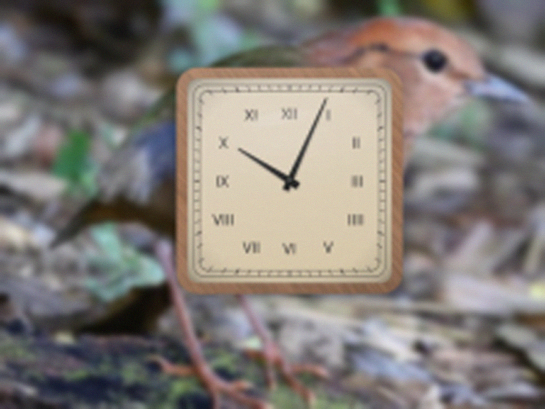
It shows {"hour": 10, "minute": 4}
